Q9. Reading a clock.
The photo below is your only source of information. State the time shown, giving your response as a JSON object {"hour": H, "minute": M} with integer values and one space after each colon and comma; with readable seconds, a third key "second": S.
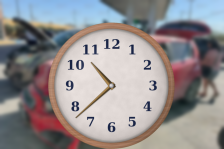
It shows {"hour": 10, "minute": 38}
